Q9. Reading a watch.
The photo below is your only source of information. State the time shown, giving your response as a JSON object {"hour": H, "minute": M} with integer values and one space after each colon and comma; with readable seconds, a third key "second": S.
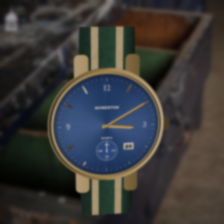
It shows {"hour": 3, "minute": 10}
